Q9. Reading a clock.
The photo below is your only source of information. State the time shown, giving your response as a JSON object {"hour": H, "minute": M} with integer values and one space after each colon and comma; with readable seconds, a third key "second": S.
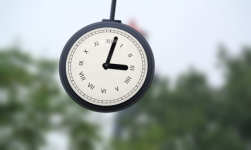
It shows {"hour": 3, "minute": 2}
